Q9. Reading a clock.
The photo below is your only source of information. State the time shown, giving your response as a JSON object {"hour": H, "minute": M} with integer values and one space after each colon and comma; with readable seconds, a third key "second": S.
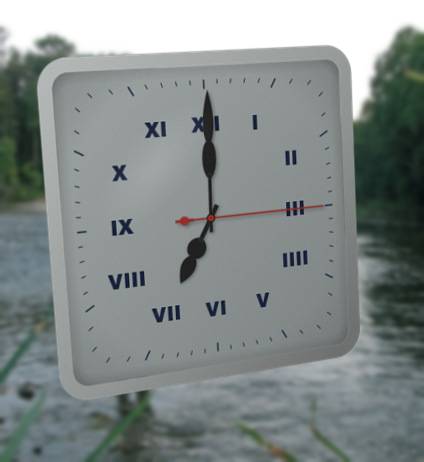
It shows {"hour": 7, "minute": 0, "second": 15}
